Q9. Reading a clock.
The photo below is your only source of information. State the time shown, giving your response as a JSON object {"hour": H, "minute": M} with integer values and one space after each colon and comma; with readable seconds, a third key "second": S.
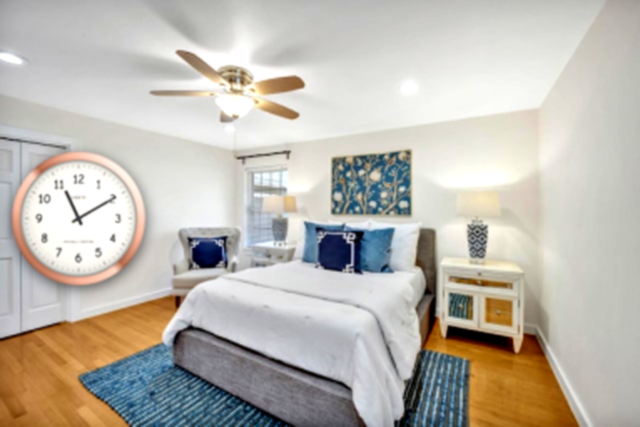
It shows {"hour": 11, "minute": 10}
